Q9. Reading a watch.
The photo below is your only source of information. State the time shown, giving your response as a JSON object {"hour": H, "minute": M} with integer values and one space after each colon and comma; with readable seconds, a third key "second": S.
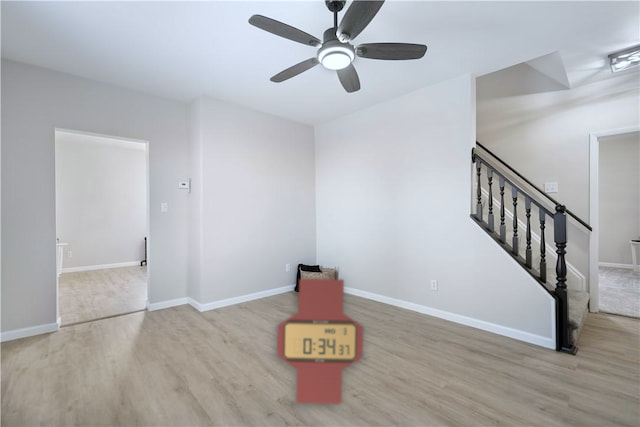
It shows {"hour": 0, "minute": 34}
